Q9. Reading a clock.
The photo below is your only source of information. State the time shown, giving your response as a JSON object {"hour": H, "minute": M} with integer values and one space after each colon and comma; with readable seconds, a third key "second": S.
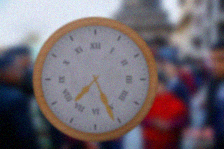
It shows {"hour": 7, "minute": 26}
